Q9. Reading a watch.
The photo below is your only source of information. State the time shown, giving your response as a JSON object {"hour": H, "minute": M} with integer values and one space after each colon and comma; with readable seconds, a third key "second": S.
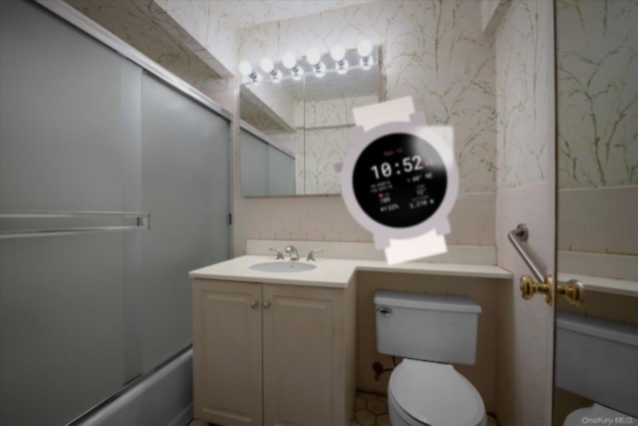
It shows {"hour": 10, "minute": 52}
